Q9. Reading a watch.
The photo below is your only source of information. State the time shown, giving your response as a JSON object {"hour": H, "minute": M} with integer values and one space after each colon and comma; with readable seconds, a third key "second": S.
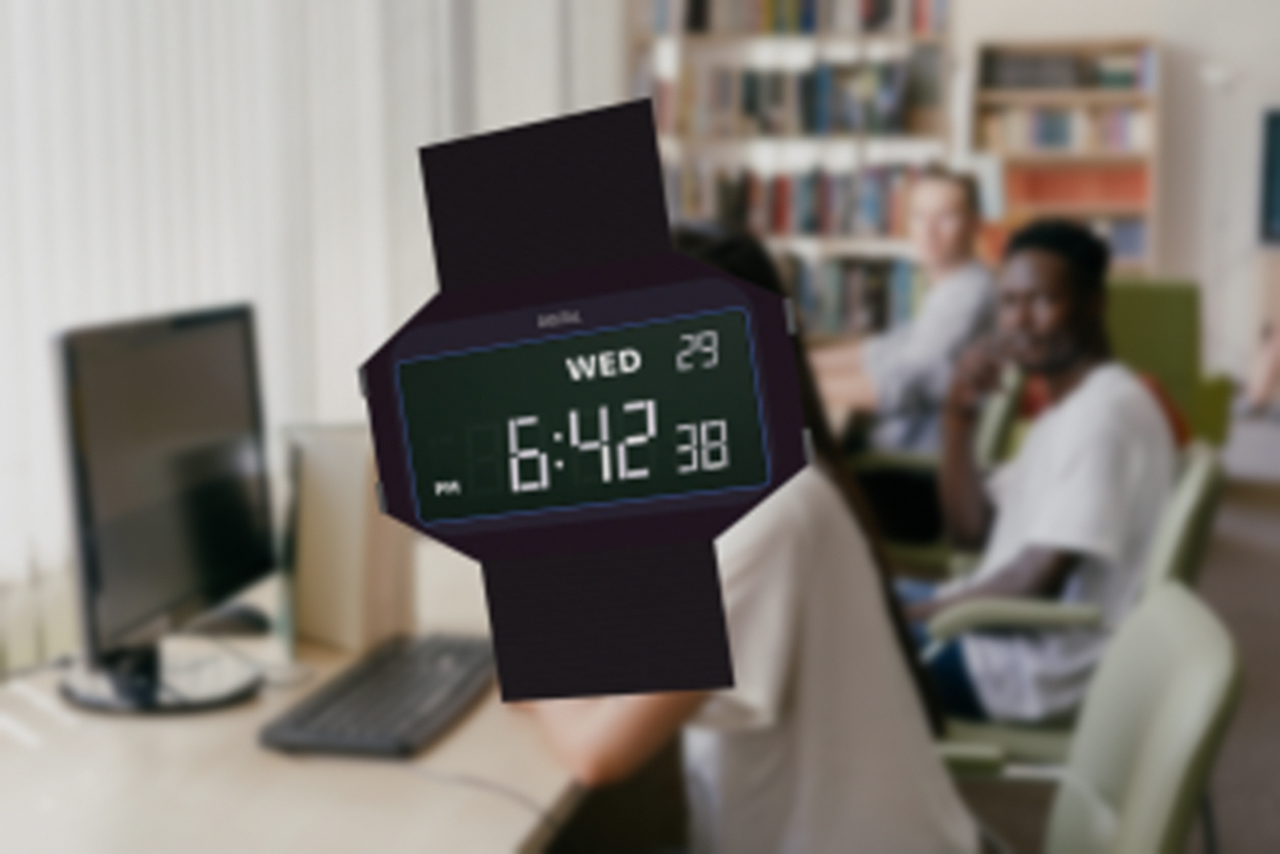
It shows {"hour": 6, "minute": 42, "second": 38}
